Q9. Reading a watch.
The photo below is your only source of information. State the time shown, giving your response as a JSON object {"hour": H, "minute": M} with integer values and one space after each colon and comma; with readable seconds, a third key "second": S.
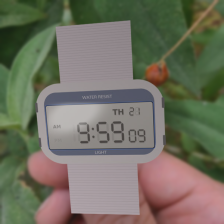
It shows {"hour": 9, "minute": 59, "second": 9}
